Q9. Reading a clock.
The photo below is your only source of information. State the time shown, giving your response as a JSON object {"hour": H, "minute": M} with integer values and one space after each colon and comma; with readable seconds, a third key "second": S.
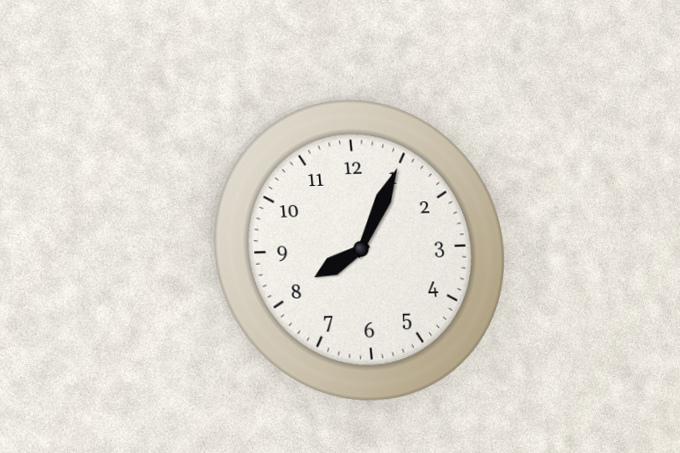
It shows {"hour": 8, "minute": 5}
